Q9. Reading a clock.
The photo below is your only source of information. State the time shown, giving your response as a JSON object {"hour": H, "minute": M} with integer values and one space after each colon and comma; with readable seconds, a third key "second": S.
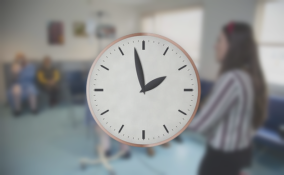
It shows {"hour": 1, "minute": 58}
